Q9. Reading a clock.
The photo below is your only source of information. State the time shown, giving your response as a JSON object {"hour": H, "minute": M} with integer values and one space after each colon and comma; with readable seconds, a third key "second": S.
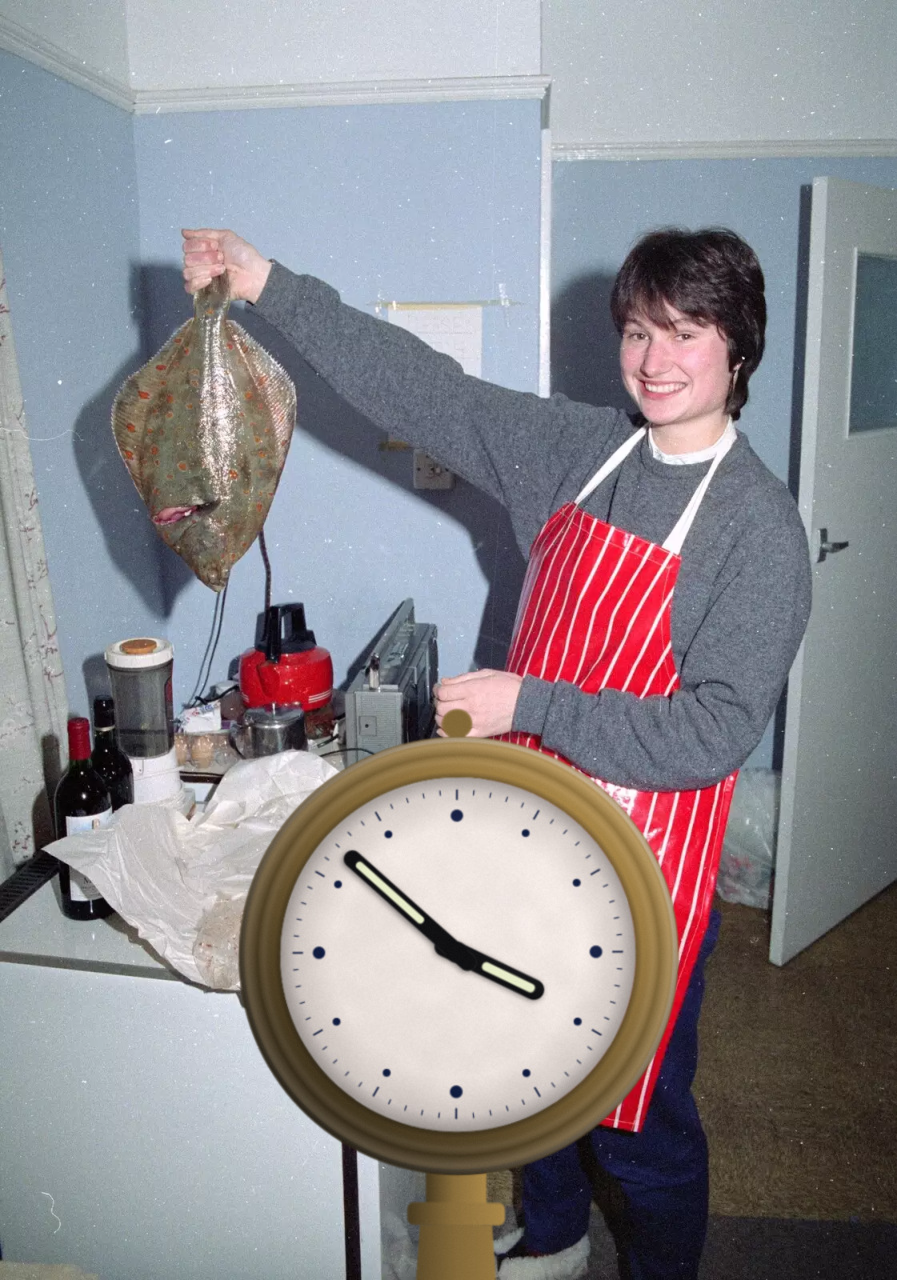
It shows {"hour": 3, "minute": 52}
